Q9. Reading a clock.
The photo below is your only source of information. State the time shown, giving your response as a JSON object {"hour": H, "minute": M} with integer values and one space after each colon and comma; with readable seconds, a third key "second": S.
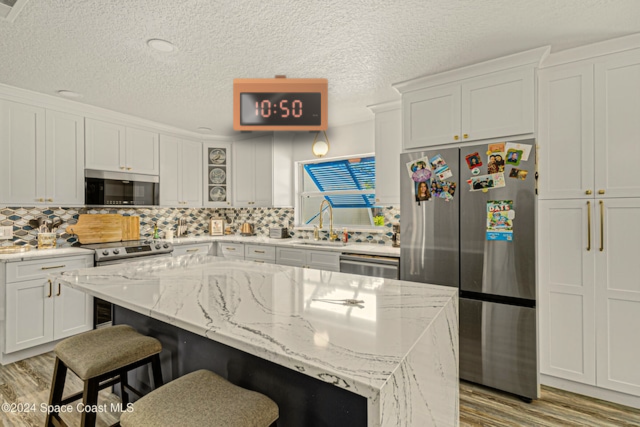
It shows {"hour": 10, "minute": 50}
